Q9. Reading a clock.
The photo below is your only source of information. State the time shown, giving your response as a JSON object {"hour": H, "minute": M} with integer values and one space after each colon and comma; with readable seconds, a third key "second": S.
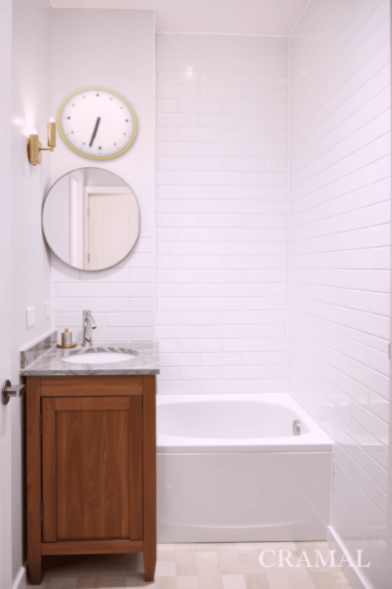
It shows {"hour": 6, "minute": 33}
